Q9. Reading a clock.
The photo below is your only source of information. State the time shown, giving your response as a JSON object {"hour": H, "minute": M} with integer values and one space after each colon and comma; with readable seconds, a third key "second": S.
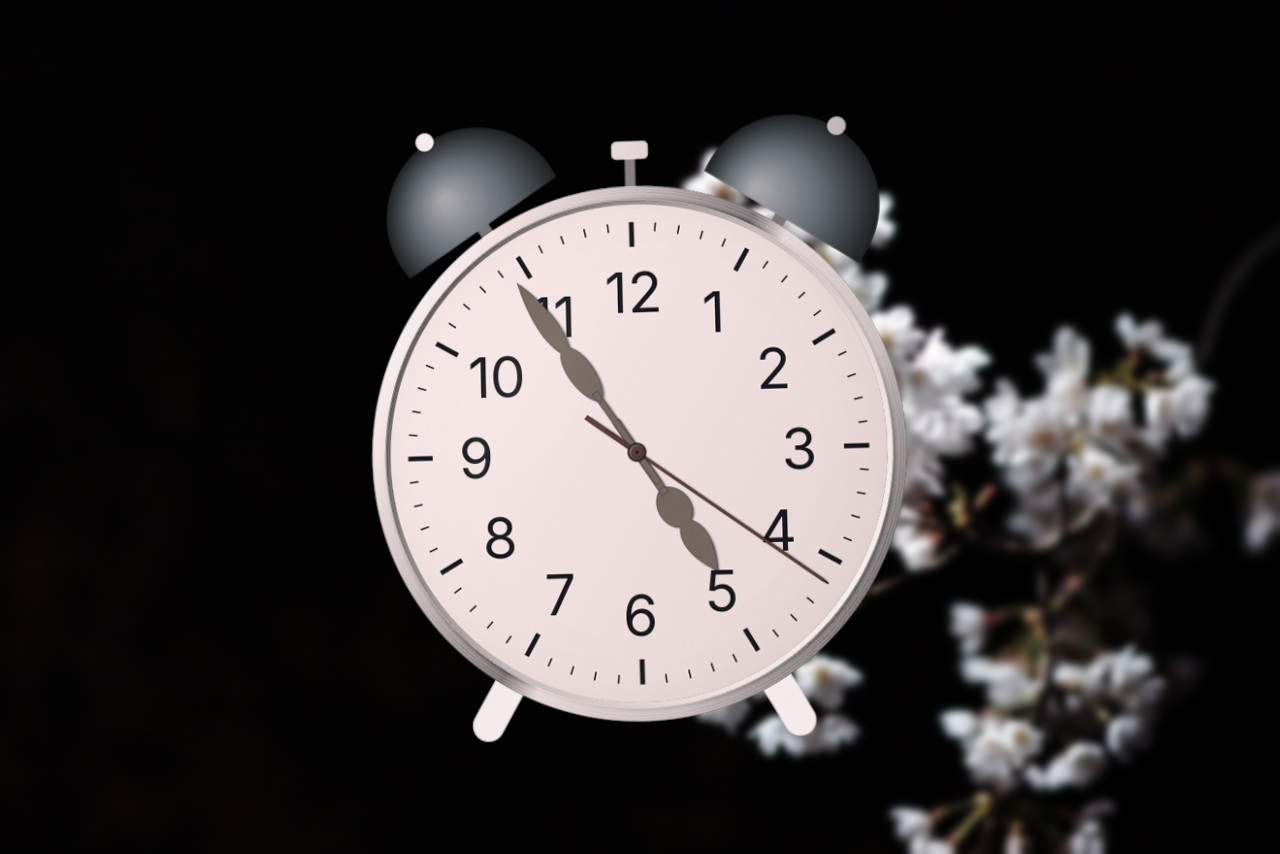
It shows {"hour": 4, "minute": 54, "second": 21}
